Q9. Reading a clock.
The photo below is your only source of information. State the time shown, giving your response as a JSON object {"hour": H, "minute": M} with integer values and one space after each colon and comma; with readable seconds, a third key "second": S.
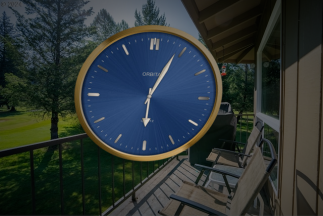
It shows {"hour": 6, "minute": 4}
